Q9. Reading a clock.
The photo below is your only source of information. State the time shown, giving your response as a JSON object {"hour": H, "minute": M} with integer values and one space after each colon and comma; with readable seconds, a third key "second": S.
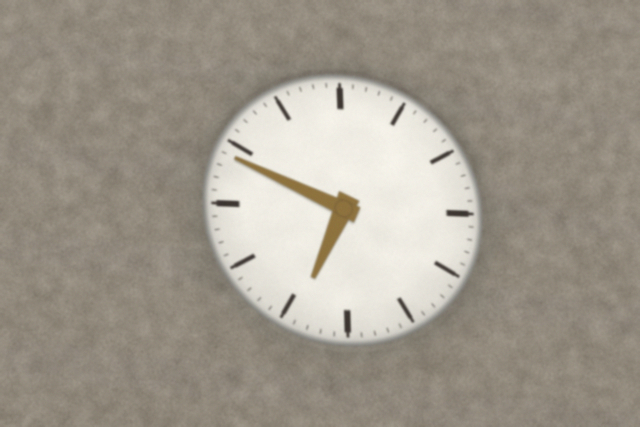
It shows {"hour": 6, "minute": 49}
